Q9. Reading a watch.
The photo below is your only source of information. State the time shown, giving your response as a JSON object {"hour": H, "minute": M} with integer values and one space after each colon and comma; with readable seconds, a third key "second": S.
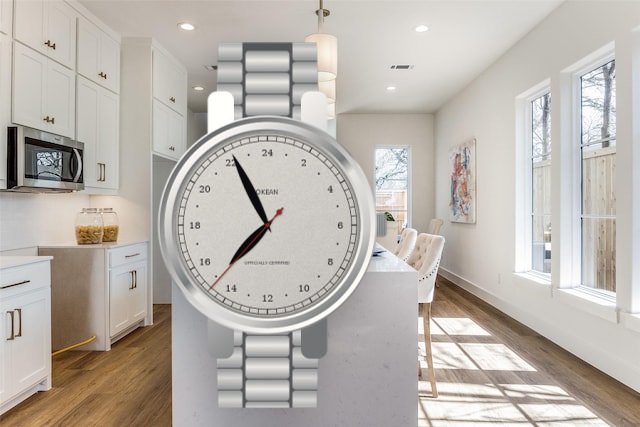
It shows {"hour": 14, "minute": 55, "second": 37}
